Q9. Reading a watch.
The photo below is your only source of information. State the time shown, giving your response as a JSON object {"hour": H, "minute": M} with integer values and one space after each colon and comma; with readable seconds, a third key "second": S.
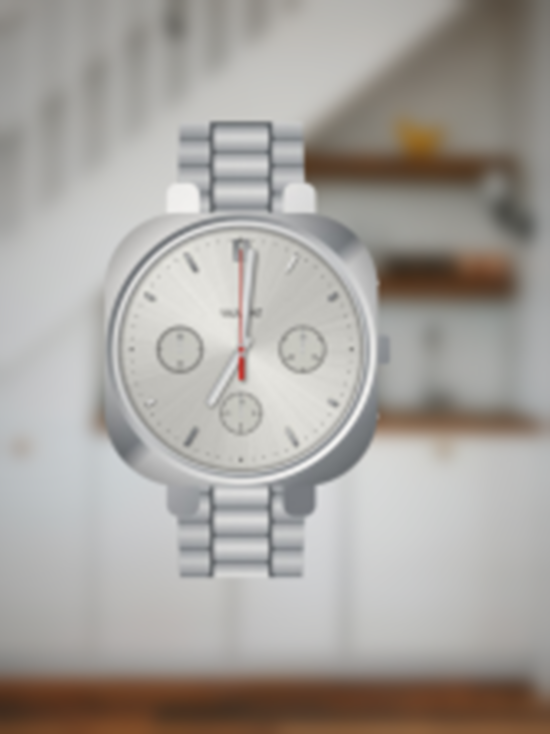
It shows {"hour": 7, "minute": 1}
